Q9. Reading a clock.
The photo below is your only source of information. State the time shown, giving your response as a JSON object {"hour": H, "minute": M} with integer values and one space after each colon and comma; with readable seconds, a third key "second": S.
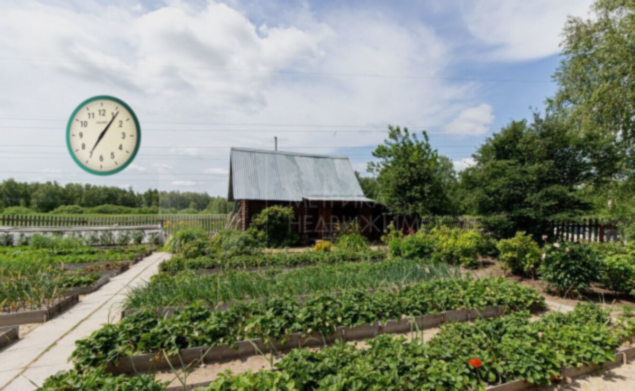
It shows {"hour": 7, "minute": 6}
